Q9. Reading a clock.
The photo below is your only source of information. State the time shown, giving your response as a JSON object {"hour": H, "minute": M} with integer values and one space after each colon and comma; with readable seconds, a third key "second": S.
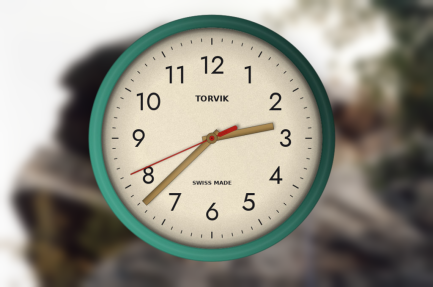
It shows {"hour": 2, "minute": 37, "second": 41}
